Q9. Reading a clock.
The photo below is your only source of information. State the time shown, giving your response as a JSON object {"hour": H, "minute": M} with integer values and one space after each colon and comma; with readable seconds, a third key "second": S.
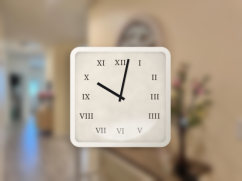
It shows {"hour": 10, "minute": 2}
